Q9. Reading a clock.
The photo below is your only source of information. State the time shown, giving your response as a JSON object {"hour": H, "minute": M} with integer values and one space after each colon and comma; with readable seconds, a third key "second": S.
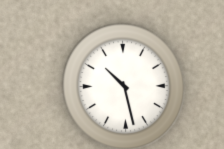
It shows {"hour": 10, "minute": 28}
